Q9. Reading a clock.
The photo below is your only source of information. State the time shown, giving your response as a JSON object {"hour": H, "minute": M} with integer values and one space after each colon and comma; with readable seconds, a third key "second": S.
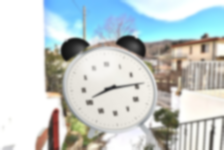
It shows {"hour": 8, "minute": 14}
